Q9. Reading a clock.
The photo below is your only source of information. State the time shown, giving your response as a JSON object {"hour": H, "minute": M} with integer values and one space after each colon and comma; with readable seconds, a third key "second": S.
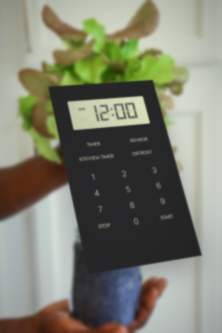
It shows {"hour": 12, "minute": 0}
